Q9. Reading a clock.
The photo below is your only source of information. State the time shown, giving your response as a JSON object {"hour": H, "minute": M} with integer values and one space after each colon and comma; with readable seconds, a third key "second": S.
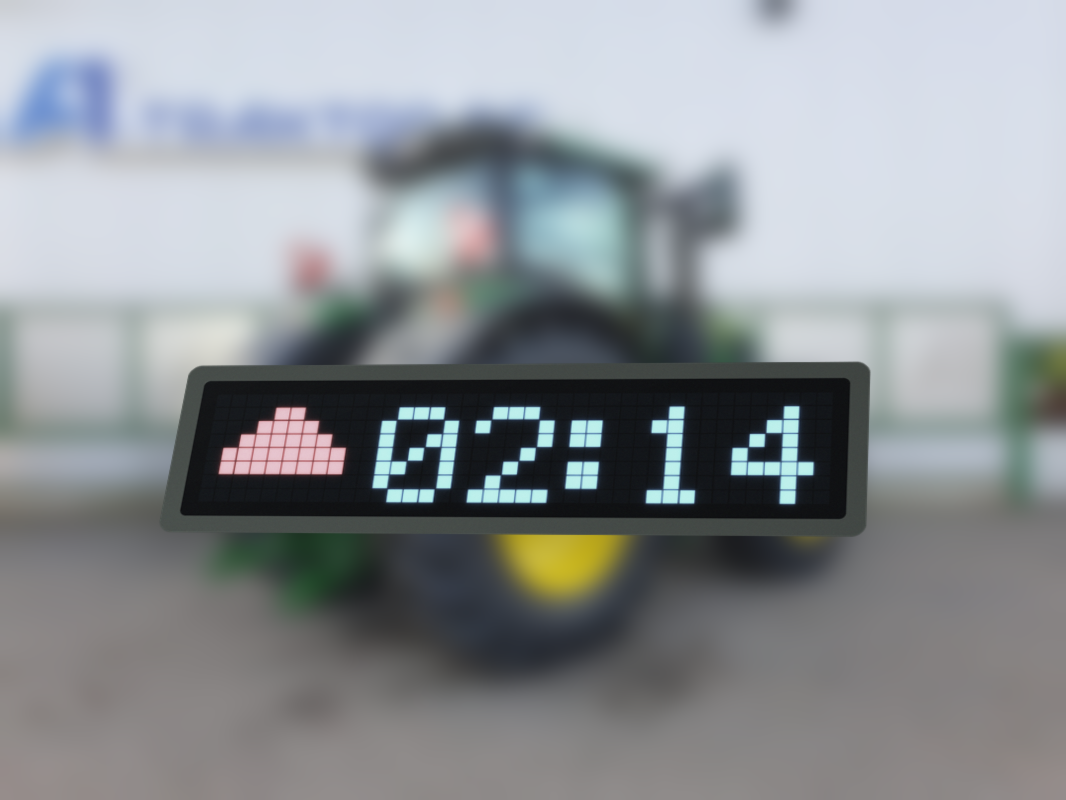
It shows {"hour": 2, "minute": 14}
